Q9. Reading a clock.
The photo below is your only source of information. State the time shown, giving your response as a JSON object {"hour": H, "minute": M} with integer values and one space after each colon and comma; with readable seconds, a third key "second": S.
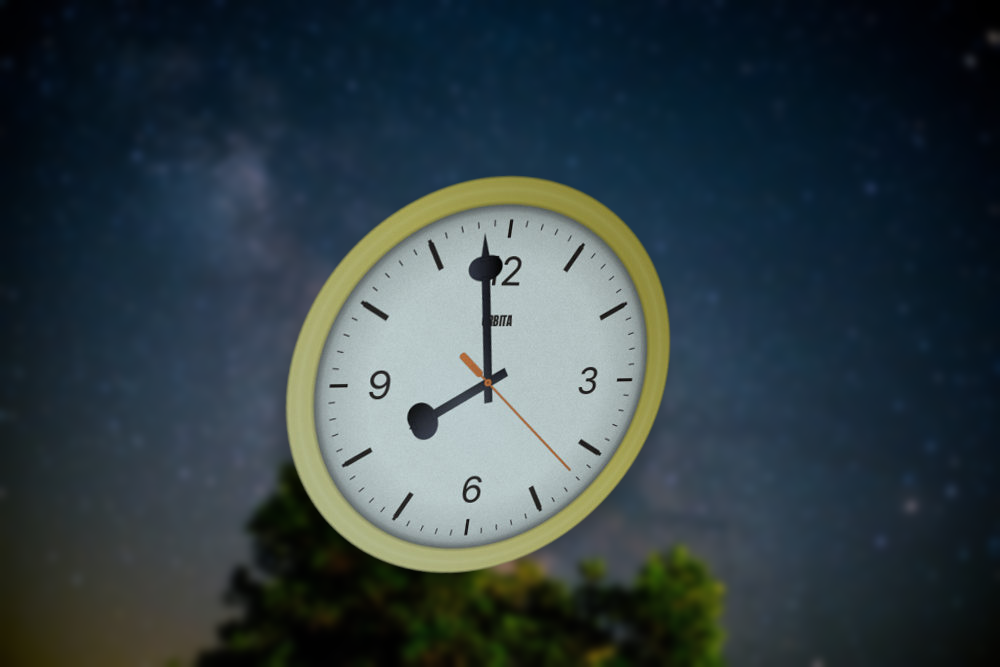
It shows {"hour": 7, "minute": 58, "second": 22}
